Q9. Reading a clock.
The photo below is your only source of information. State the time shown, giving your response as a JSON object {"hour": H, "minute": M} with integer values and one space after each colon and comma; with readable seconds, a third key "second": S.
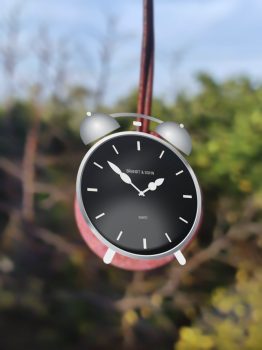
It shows {"hour": 1, "minute": 52}
